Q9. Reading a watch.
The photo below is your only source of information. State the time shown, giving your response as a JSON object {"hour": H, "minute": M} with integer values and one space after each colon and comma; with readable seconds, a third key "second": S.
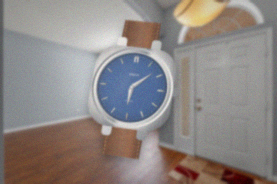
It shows {"hour": 6, "minute": 8}
